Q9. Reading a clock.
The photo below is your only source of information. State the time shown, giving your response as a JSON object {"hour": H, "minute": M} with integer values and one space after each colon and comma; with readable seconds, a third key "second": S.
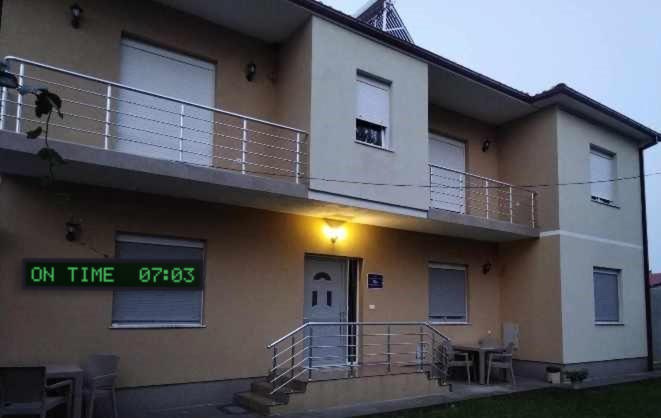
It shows {"hour": 7, "minute": 3}
